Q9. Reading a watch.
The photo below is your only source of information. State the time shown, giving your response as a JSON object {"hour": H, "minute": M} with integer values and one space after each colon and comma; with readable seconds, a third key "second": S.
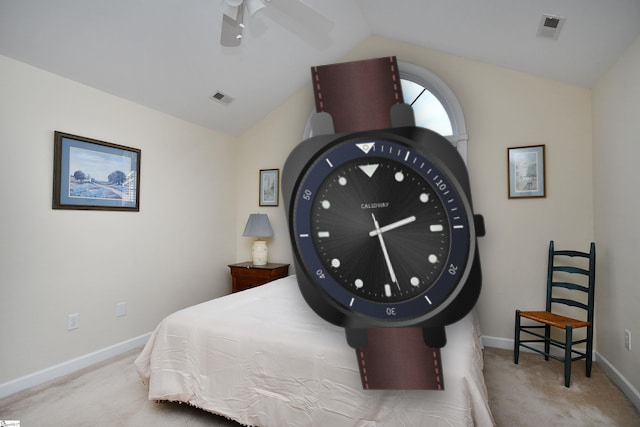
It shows {"hour": 2, "minute": 28, "second": 28}
